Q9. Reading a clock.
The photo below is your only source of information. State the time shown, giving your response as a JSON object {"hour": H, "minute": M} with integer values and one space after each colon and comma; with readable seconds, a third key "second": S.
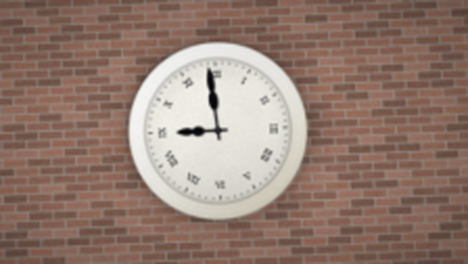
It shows {"hour": 8, "minute": 59}
